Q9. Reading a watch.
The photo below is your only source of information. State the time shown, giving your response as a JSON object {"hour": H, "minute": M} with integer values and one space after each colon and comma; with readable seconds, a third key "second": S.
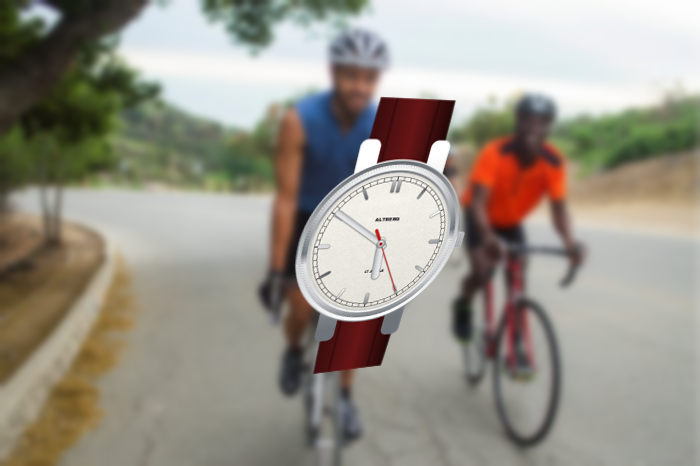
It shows {"hour": 5, "minute": 50, "second": 25}
